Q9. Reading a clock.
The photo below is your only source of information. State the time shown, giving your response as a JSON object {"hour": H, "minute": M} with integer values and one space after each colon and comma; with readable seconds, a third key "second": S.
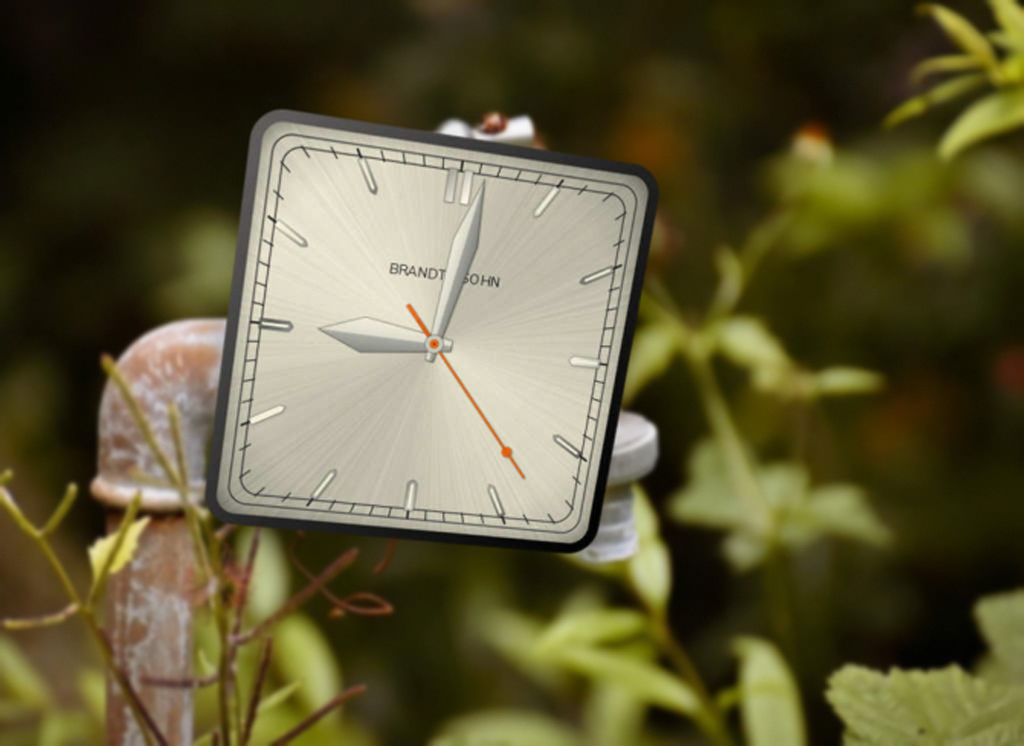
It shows {"hour": 9, "minute": 1, "second": 23}
